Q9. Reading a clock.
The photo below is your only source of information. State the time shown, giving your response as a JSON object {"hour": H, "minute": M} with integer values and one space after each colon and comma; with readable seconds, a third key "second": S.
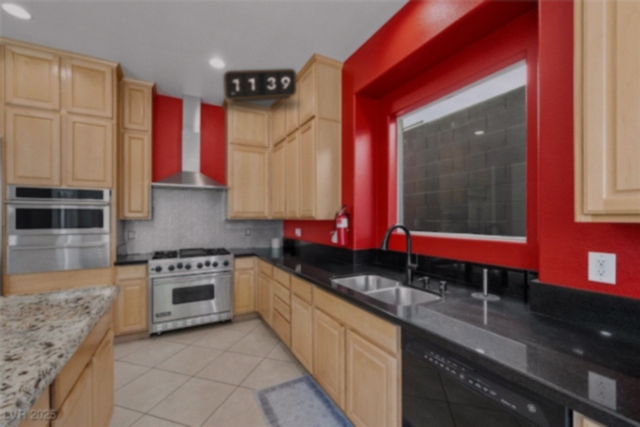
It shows {"hour": 11, "minute": 39}
